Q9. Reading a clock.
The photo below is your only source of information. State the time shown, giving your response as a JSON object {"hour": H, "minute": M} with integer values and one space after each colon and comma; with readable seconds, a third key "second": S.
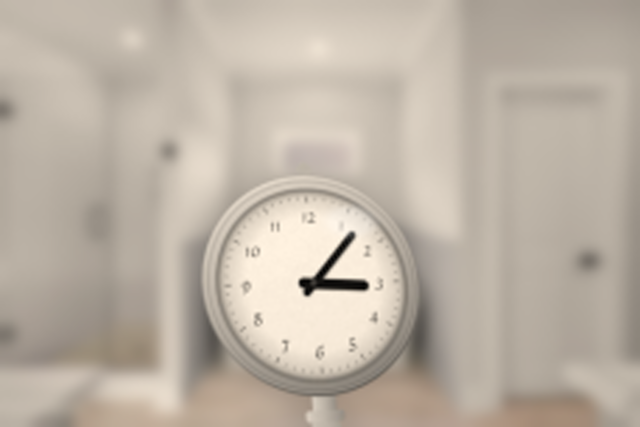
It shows {"hour": 3, "minute": 7}
